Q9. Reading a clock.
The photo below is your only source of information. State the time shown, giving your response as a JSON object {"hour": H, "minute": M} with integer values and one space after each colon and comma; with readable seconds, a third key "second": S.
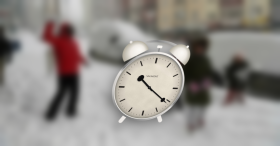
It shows {"hour": 10, "minute": 21}
